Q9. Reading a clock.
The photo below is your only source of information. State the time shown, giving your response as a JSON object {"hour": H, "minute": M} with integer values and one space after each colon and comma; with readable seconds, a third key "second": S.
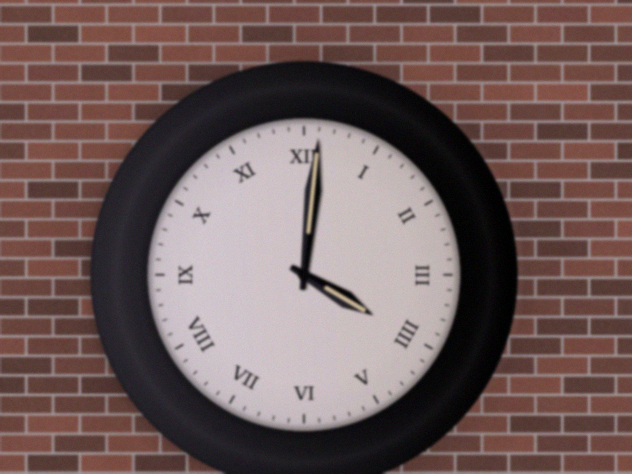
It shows {"hour": 4, "minute": 1}
